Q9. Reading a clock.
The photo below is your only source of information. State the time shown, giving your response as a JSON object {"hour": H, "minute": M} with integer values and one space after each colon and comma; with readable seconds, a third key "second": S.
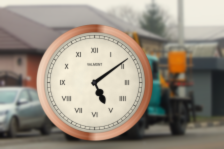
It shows {"hour": 5, "minute": 9}
